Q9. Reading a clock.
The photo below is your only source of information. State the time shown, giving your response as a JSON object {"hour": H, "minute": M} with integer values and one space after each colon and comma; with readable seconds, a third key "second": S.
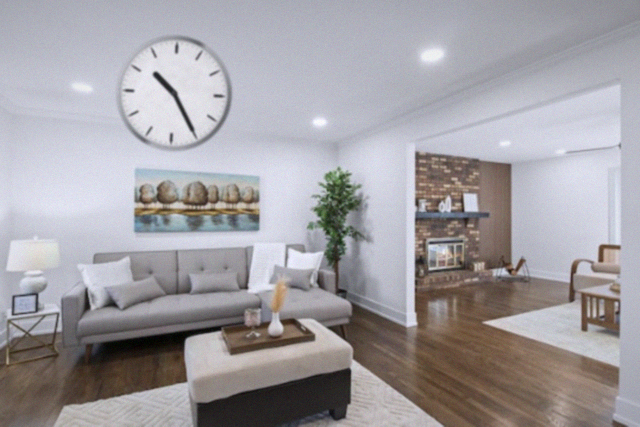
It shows {"hour": 10, "minute": 25}
